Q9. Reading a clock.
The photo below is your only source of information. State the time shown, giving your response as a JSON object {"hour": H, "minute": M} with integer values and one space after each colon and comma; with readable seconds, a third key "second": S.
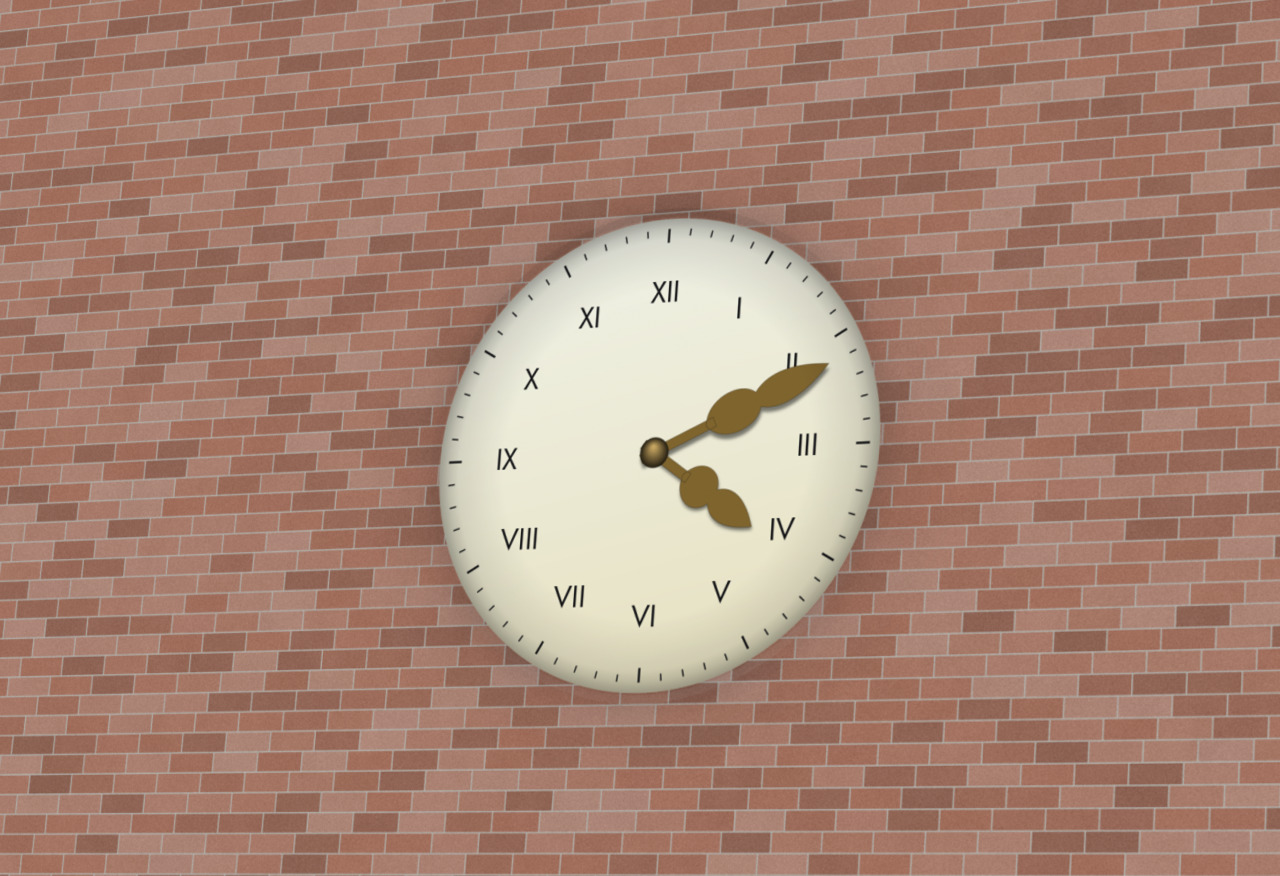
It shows {"hour": 4, "minute": 11}
